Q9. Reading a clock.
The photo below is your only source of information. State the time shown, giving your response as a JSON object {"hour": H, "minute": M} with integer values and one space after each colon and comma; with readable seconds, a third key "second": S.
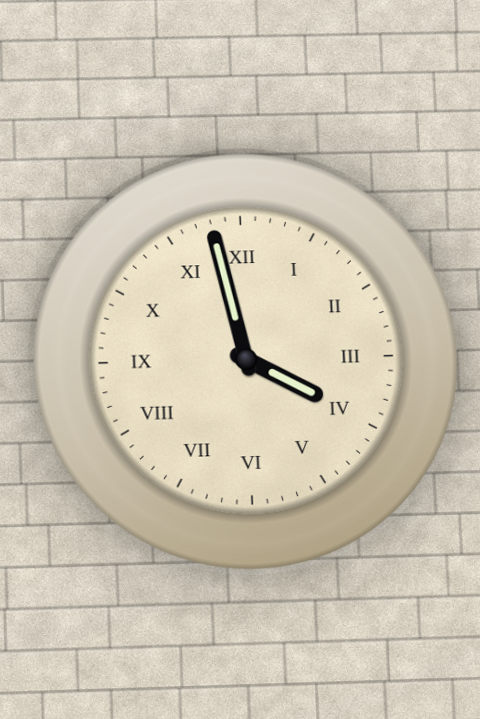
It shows {"hour": 3, "minute": 58}
